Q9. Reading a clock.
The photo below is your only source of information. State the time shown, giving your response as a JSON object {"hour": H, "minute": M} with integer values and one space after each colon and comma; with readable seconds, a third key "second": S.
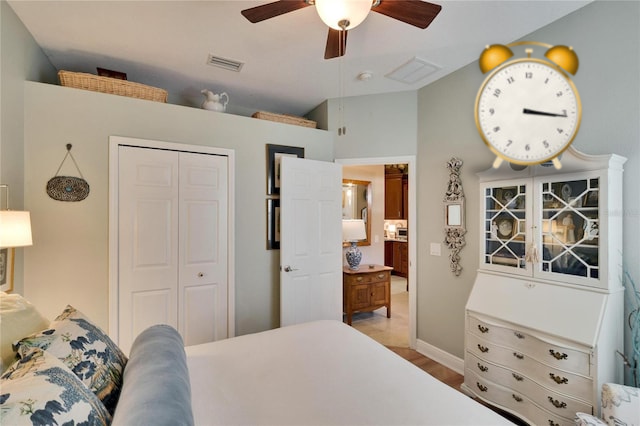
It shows {"hour": 3, "minute": 16}
